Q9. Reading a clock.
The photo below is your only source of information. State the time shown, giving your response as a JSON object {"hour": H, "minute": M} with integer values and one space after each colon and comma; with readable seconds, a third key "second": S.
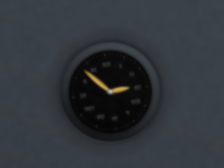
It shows {"hour": 2, "minute": 53}
